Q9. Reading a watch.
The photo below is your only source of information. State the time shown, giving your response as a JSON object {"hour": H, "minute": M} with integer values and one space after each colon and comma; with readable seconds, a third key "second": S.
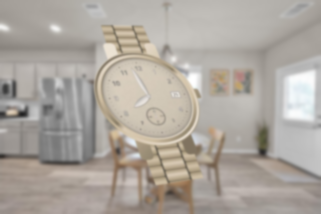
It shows {"hour": 7, "minute": 58}
